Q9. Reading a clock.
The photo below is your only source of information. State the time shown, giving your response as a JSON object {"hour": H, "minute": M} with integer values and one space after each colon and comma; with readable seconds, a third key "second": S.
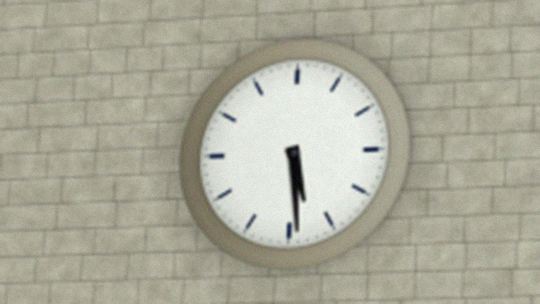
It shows {"hour": 5, "minute": 29}
